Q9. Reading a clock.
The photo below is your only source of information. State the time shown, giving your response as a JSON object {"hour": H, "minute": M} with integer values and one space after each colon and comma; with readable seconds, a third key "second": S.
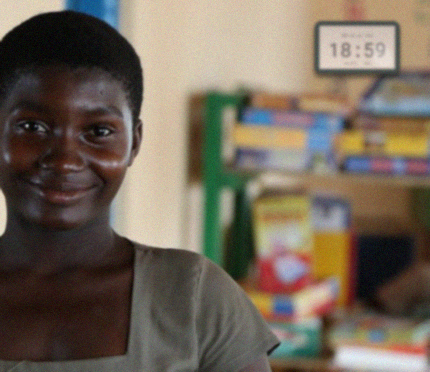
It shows {"hour": 18, "minute": 59}
